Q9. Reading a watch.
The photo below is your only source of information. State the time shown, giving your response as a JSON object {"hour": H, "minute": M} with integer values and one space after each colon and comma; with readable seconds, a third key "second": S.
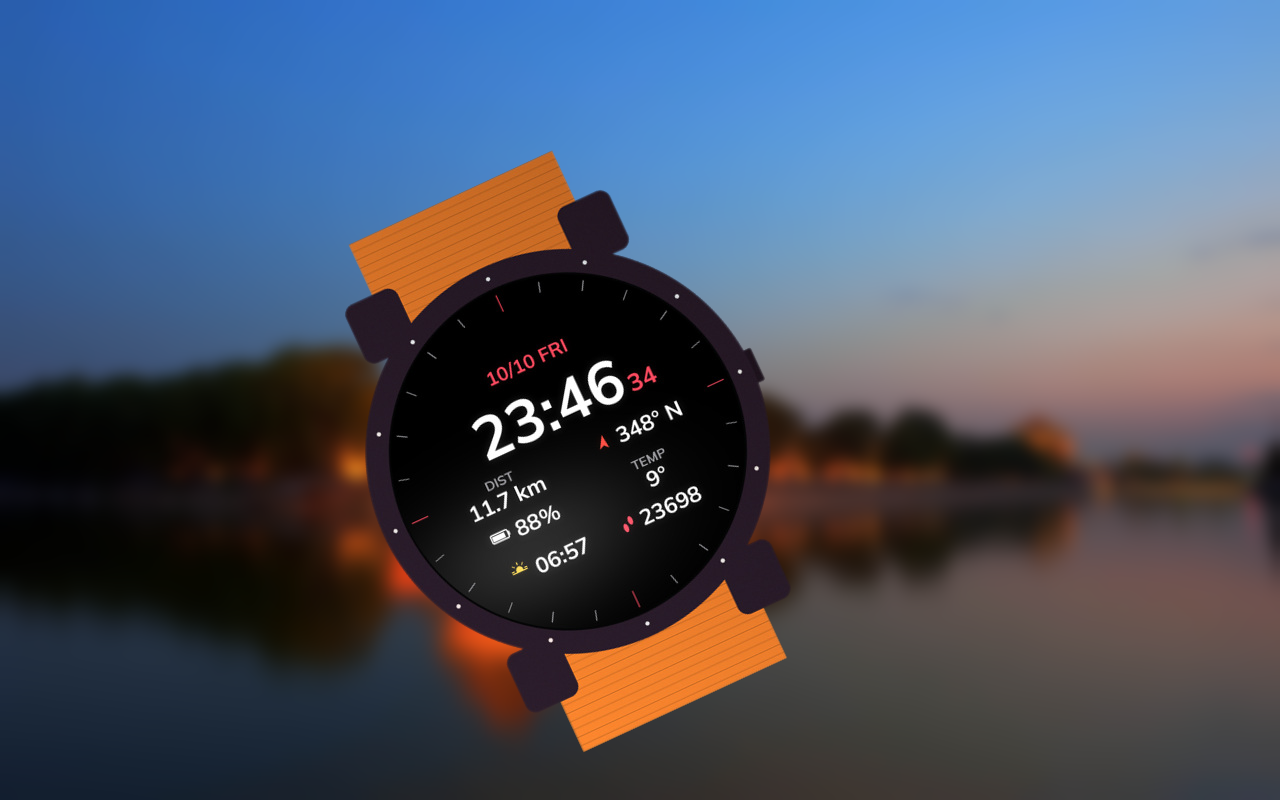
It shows {"hour": 23, "minute": 46, "second": 34}
